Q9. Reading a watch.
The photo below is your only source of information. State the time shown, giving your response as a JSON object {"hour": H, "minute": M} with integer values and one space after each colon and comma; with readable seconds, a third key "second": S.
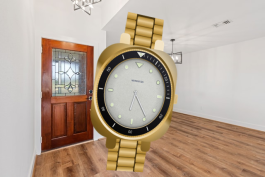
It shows {"hour": 6, "minute": 24}
